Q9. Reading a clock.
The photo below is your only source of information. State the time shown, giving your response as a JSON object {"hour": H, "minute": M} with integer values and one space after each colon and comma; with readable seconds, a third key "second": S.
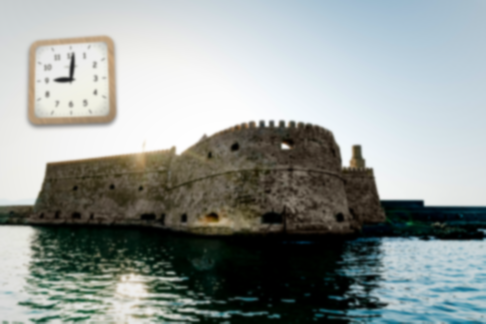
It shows {"hour": 9, "minute": 1}
